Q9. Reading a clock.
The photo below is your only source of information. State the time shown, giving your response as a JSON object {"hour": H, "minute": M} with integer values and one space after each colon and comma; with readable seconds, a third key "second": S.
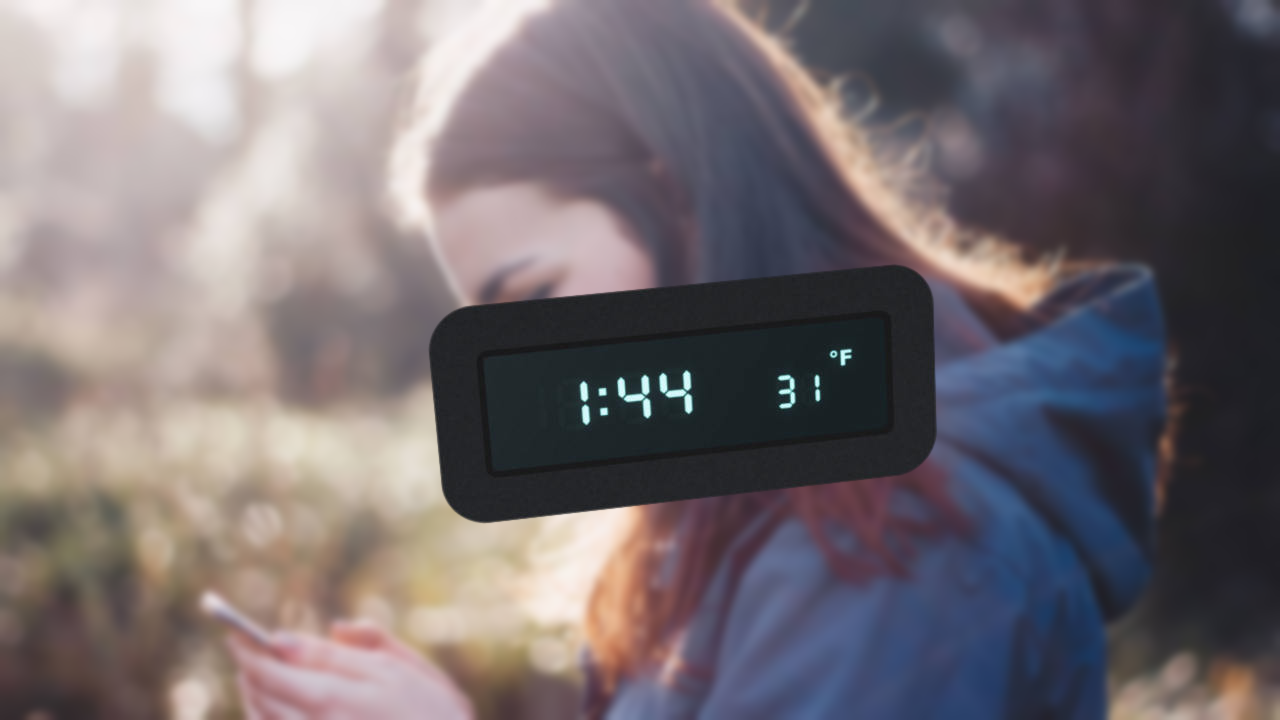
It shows {"hour": 1, "minute": 44}
